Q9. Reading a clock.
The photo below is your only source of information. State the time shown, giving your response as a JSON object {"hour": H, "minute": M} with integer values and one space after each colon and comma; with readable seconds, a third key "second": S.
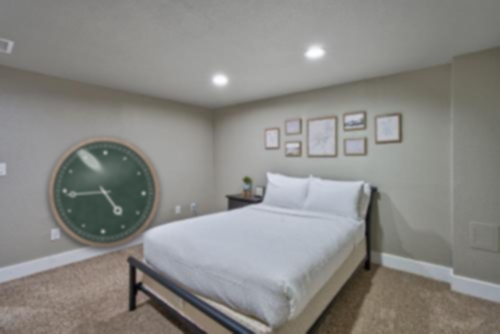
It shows {"hour": 4, "minute": 44}
